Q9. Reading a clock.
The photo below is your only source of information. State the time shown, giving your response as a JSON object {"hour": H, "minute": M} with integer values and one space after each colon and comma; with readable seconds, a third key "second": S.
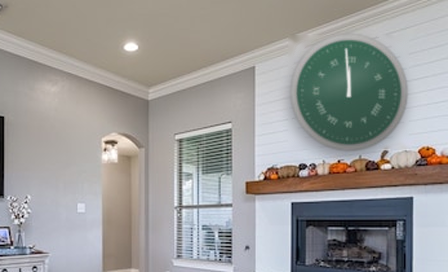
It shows {"hour": 11, "minute": 59}
